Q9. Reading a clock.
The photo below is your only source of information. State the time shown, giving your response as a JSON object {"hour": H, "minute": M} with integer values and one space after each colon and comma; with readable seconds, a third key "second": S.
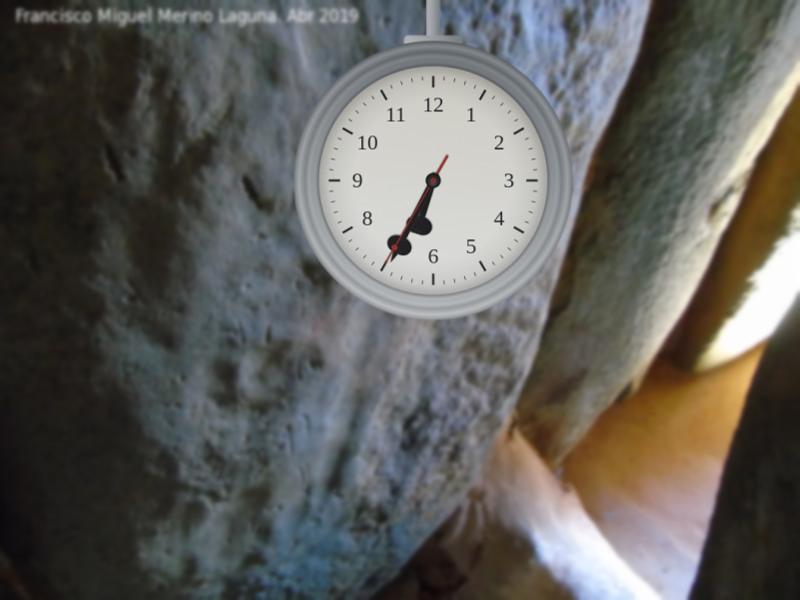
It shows {"hour": 6, "minute": 34, "second": 35}
